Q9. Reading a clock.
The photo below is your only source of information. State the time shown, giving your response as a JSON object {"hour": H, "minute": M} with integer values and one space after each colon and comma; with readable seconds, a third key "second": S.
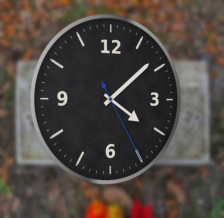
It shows {"hour": 4, "minute": 8, "second": 25}
